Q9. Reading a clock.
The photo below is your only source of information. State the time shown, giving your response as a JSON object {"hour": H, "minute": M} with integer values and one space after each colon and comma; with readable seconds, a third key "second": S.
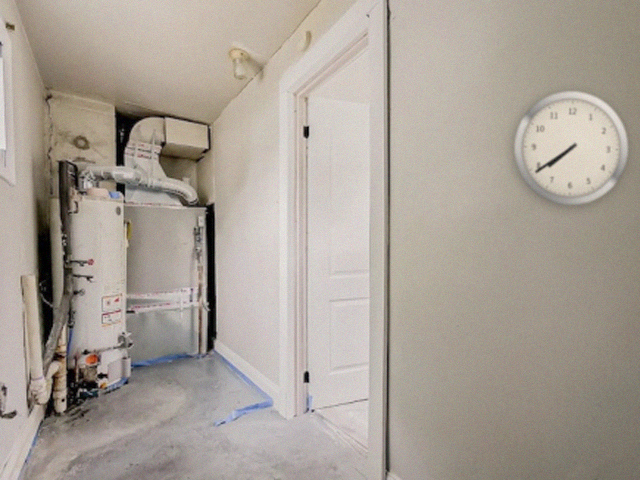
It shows {"hour": 7, "minute": 39}
